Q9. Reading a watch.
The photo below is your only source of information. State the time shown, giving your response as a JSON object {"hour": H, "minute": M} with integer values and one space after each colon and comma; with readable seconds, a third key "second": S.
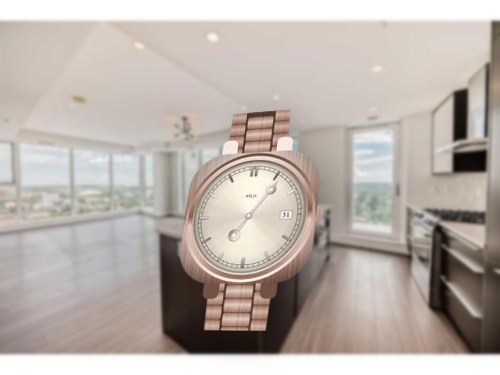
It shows {"hour": 7, "minute": 6}
